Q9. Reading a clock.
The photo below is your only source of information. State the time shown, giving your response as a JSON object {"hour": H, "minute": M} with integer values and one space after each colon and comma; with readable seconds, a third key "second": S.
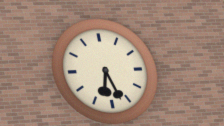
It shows {"hour": 6, "minute": 27}
